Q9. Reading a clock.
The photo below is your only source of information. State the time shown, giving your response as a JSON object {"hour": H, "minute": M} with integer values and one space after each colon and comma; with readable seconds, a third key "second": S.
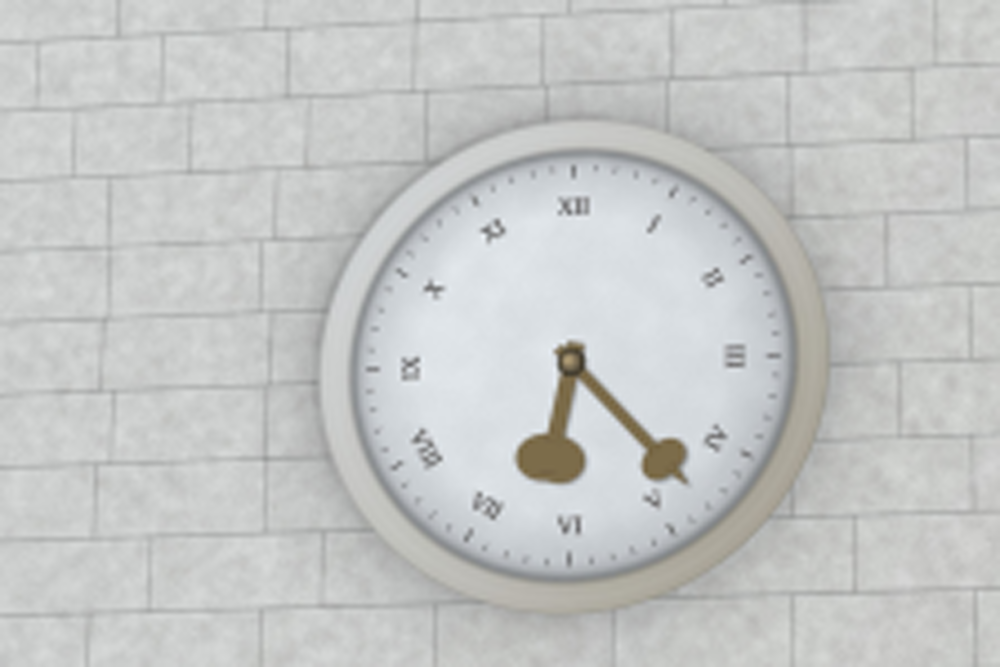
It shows {"hour": 6, "minute": 23}
